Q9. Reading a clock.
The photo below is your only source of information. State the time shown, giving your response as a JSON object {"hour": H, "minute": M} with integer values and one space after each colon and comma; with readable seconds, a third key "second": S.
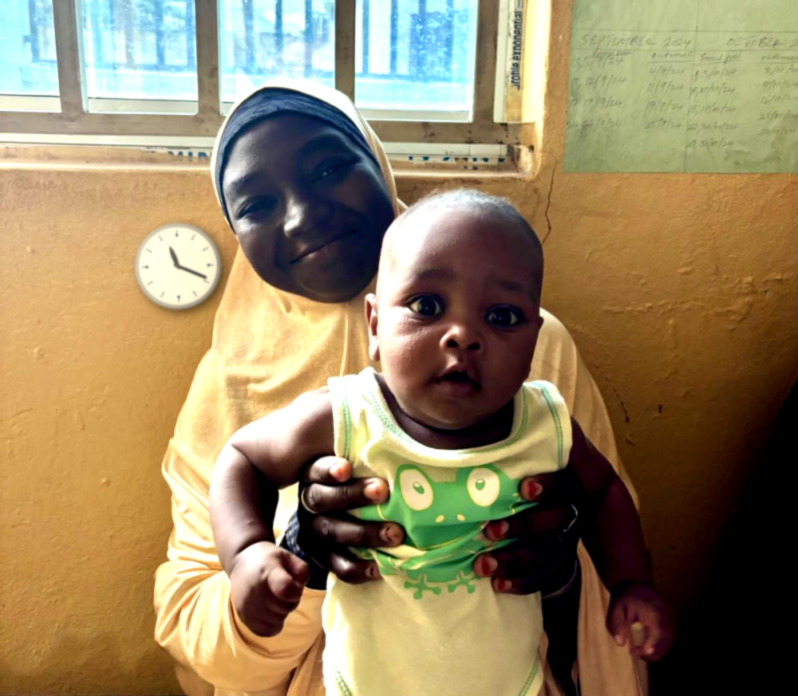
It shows {"hour": 11, "minute": 19}
